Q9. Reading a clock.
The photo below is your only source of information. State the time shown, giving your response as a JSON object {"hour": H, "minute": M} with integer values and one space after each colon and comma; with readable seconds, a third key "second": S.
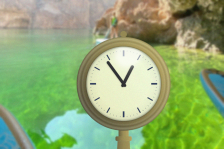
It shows {"hour": 12, "minute": 54}
